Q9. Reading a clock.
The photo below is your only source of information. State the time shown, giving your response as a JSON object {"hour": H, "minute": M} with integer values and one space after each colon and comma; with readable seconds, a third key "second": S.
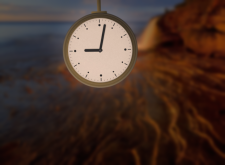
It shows {"hour": 9, "minute": 2}
